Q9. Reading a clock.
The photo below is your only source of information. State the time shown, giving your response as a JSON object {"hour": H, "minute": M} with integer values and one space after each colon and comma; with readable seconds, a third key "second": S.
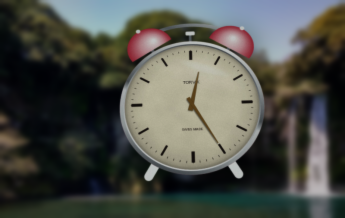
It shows {"hour": 12, "minute": 25}
